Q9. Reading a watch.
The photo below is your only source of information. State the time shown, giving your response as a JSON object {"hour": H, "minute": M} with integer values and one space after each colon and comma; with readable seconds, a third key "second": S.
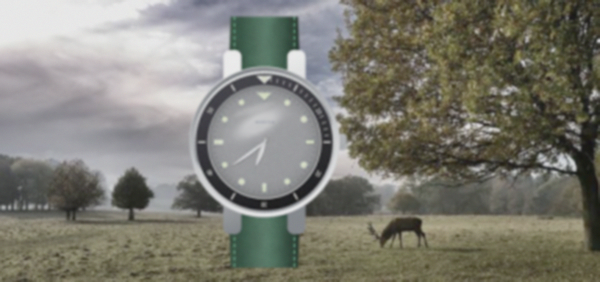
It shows {"hour": 6, "minute": 39}
